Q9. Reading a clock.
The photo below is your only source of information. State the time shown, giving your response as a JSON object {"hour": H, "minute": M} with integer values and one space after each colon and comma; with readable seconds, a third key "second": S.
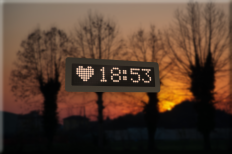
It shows {"hour": 18, "minute": 53}
